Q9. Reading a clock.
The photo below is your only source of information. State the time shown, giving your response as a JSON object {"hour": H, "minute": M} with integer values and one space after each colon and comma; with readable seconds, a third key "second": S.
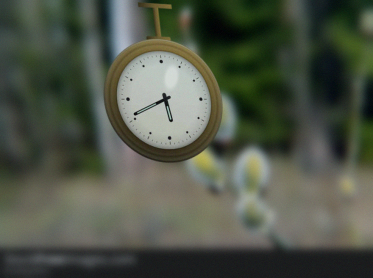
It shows {"hour": 5, "minute": 41}
